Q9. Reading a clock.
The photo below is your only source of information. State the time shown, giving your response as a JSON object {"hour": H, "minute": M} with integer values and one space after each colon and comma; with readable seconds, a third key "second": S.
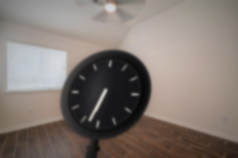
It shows {"hour": 6, "minute": 33}
